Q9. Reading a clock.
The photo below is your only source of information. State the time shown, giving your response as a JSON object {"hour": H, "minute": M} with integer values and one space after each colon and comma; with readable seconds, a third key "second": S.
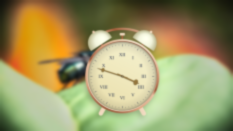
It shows {"hour": 3, "minute": 48}
